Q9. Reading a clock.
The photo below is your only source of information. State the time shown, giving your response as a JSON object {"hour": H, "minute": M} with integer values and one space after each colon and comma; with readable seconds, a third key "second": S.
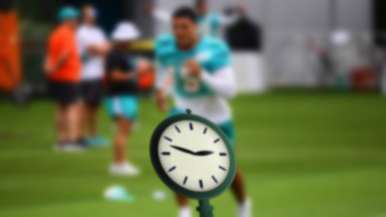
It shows {"hour": 2, "minute": 48}
